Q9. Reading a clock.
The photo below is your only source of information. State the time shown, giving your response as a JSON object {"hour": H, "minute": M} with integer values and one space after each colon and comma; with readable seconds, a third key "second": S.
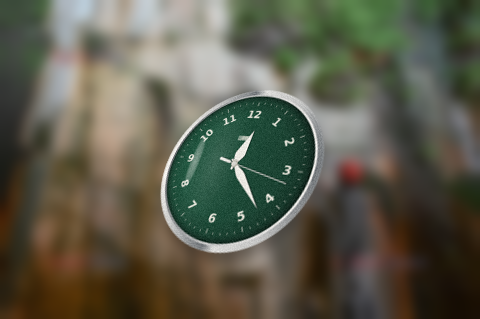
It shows {"hour": 12, "minute": 22, "second": 17}
